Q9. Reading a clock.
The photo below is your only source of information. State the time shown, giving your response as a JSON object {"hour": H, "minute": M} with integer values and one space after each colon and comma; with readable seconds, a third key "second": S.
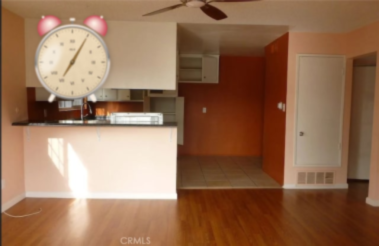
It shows {"hour": 7, "minute": 5}
